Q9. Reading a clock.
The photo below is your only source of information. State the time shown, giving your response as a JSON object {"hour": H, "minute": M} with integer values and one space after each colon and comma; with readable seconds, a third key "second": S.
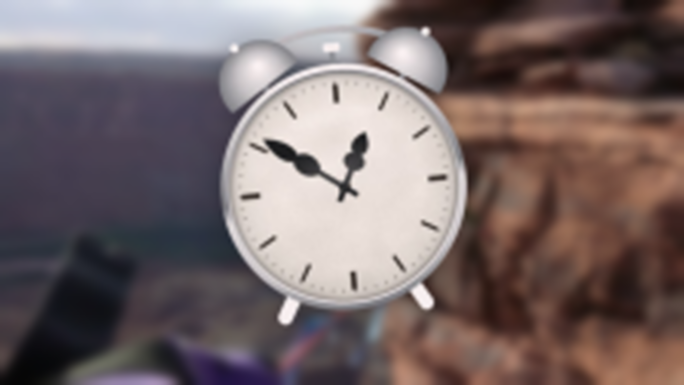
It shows {"hour": 12, "minute": 51}
